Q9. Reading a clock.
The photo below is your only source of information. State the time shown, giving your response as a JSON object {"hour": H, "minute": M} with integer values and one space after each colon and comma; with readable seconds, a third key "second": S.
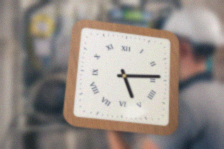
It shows {"hour": 5, "minute": 14}
